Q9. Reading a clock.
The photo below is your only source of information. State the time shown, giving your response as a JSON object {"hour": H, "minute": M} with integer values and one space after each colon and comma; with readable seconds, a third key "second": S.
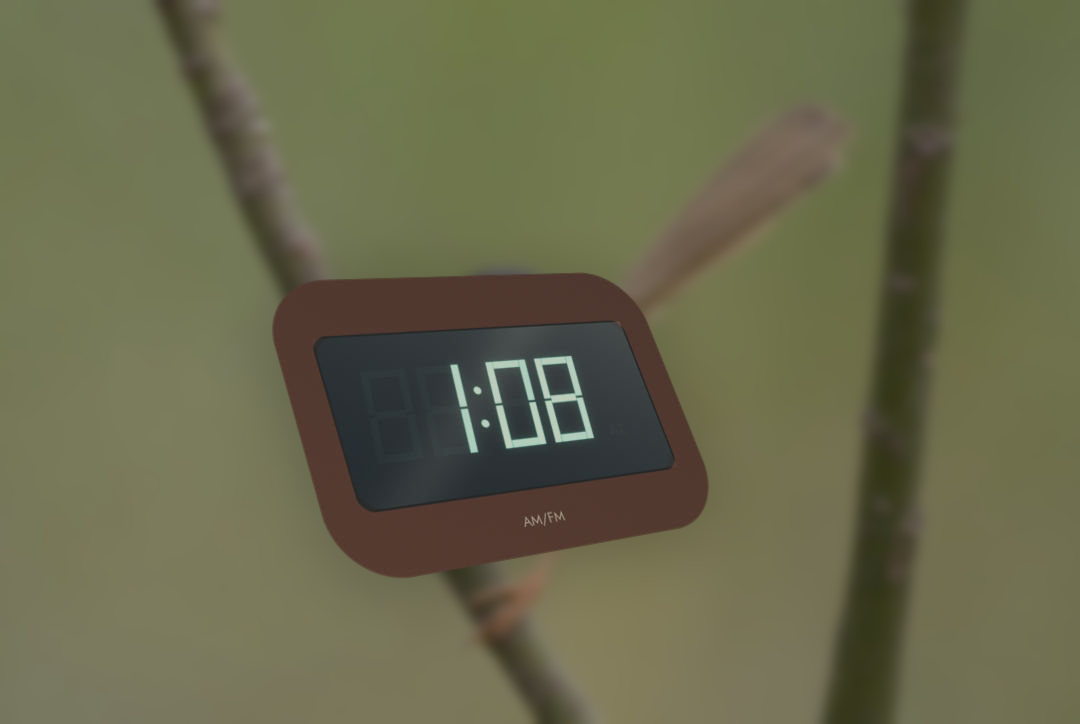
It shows {"hour": 1, "minute": 8}
